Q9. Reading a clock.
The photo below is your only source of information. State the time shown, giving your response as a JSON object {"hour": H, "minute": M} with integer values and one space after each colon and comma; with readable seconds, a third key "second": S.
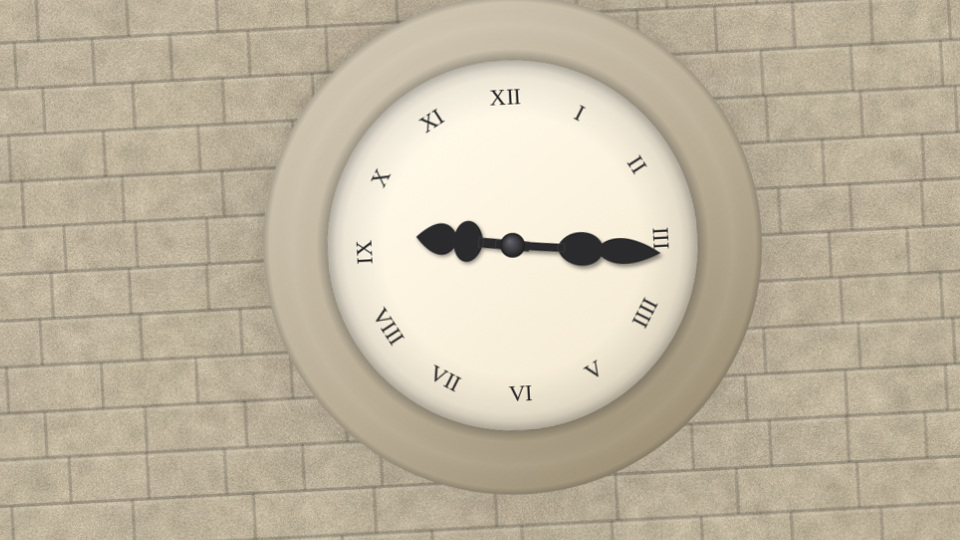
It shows {"hour": 9, "minute": 16}
